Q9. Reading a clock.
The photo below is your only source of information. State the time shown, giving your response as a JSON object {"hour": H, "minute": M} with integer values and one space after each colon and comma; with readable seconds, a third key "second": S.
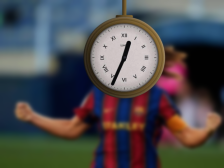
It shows {"hour": 12, "minute": 34}
